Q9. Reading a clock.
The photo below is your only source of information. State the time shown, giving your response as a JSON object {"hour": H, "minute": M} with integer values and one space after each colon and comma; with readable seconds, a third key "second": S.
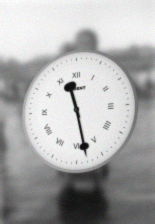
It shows {"hour": 11, "minute": 28}
